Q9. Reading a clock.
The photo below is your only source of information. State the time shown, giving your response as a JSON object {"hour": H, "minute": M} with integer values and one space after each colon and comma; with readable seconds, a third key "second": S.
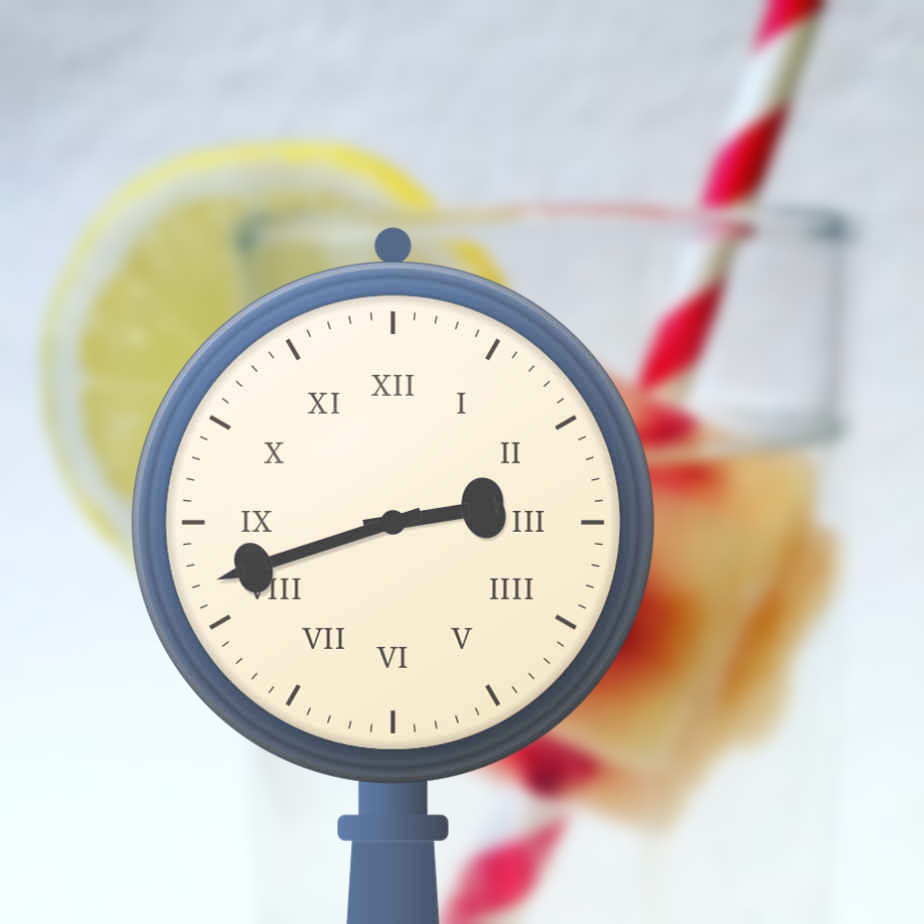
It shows {"hour": 2, "minute": 42}
